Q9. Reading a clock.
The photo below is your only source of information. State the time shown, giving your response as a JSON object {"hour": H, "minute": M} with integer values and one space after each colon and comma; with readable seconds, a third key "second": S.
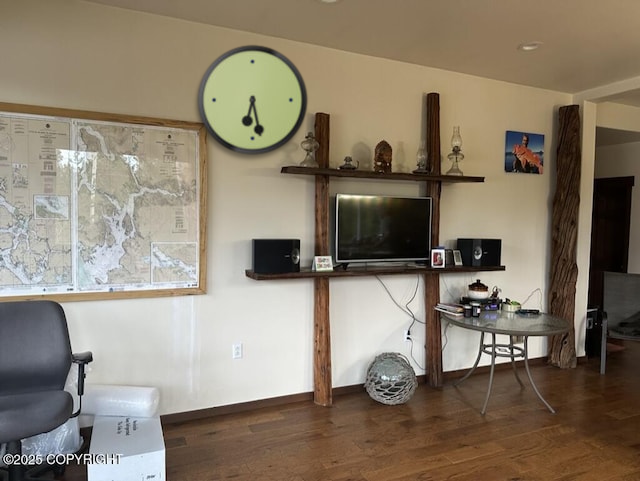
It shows {"hour": 6, "minute": 28}
